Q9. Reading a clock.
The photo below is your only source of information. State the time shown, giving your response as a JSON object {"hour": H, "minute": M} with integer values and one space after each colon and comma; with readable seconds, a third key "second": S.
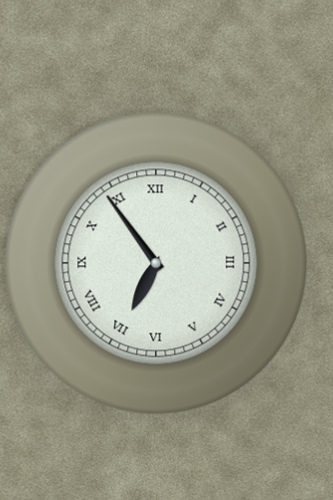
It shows {"hour": 6, "minute": 54}
